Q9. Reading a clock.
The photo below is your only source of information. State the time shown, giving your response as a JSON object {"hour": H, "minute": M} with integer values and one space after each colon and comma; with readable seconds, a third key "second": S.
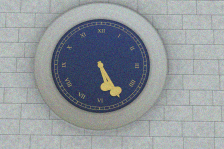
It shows {"hour": 5, "minute": 25}
